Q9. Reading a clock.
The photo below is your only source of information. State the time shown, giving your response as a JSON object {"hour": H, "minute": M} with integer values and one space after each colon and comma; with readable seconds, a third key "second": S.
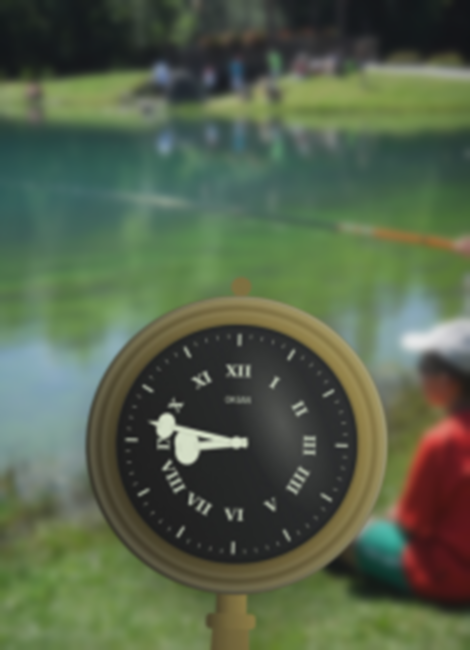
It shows {"hour": 8, "minute": 47}
